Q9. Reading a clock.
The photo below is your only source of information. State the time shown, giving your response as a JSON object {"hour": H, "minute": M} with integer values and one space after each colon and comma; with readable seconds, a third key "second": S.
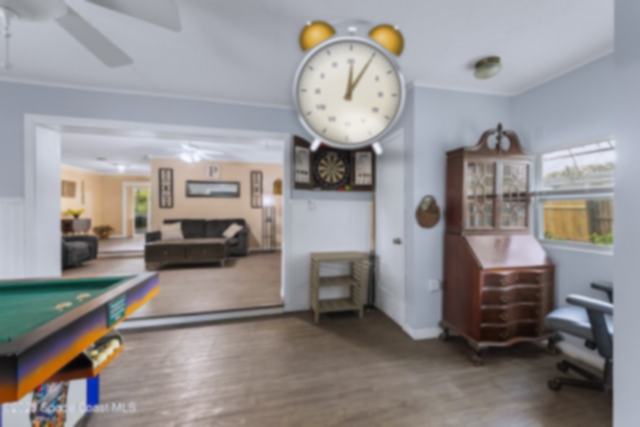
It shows {"hour": 12, "minute": 5}
